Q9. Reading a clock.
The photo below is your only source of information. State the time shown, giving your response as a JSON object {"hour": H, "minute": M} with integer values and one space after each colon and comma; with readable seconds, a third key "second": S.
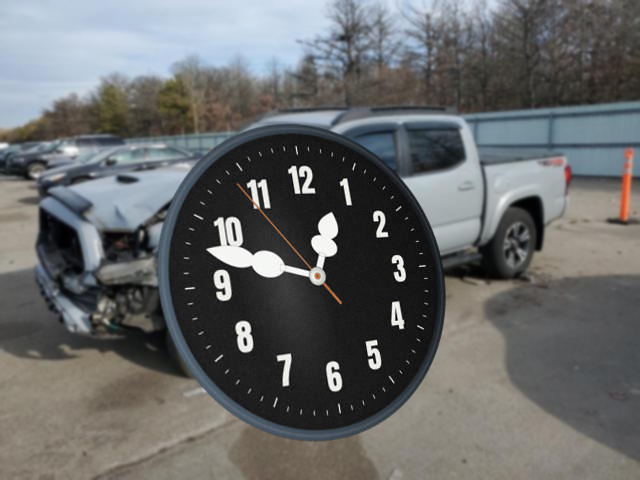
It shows {"hour": 12, "minute": 47, "second": 54}
